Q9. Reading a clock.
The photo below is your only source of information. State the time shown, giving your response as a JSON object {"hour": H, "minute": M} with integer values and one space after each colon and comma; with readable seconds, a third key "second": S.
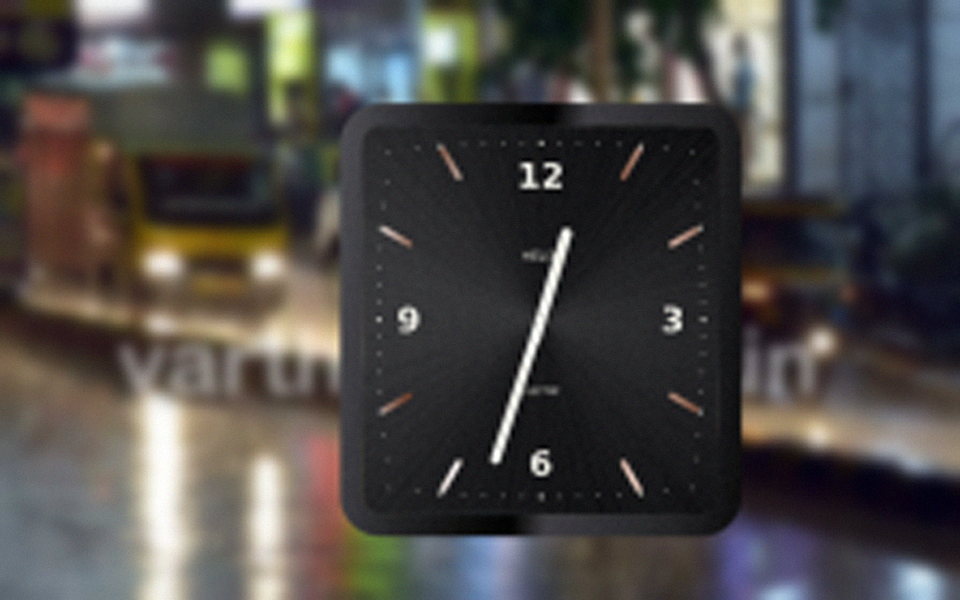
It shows {"hour": 12, "minute": 33}
